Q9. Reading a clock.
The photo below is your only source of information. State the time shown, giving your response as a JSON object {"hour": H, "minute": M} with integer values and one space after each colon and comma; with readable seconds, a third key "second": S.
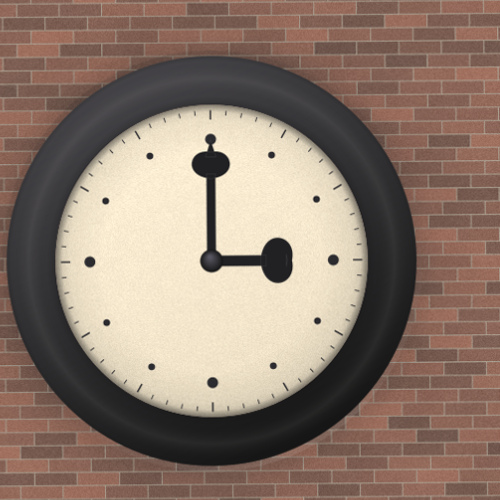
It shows {"hour": 3, "minute": 0}
